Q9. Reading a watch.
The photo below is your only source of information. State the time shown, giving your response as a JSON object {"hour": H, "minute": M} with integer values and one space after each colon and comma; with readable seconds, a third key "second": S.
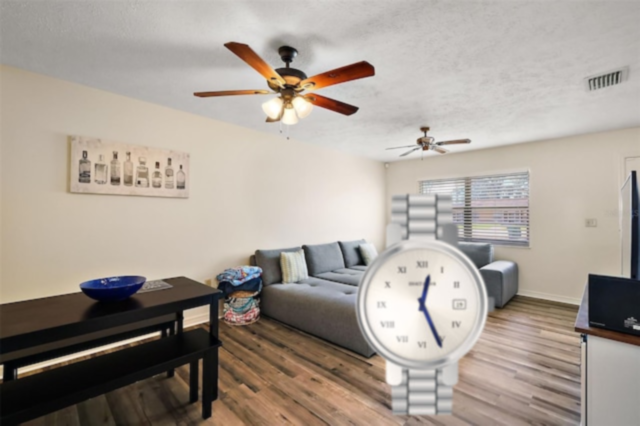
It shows {"hour": 12, "minute": 26}
